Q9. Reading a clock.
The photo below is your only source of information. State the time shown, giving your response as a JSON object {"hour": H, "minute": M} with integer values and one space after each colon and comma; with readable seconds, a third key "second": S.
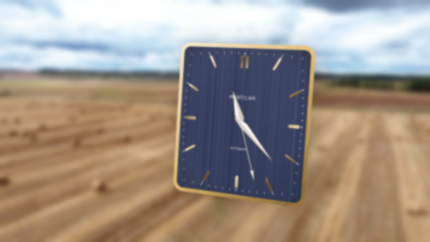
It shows {"hour": 11, "minute": 22, "second": 27}
